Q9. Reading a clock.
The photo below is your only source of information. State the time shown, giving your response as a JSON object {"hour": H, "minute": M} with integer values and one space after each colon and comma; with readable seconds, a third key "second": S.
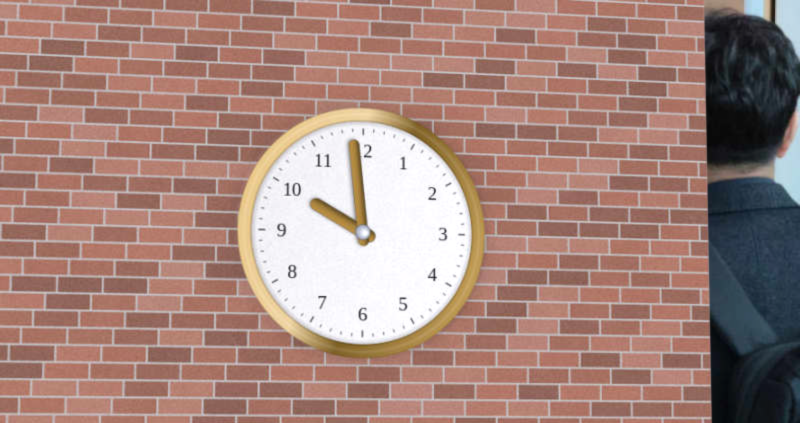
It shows {"hour": 9, "minute": 59}
